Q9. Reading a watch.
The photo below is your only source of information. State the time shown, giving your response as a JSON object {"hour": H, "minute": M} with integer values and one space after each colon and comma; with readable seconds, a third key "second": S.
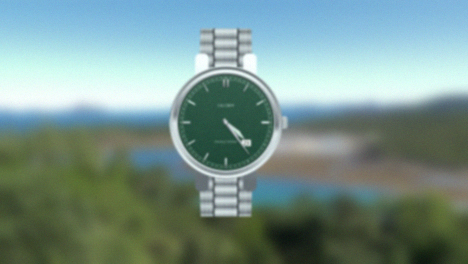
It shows {"hour": 4, "minute": 24}
